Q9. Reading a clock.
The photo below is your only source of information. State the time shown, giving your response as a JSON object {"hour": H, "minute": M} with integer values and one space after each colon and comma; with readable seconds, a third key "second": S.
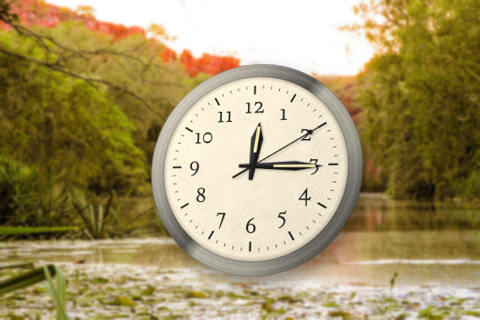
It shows {"hour": 12, "minute": 15, "second": 10}
